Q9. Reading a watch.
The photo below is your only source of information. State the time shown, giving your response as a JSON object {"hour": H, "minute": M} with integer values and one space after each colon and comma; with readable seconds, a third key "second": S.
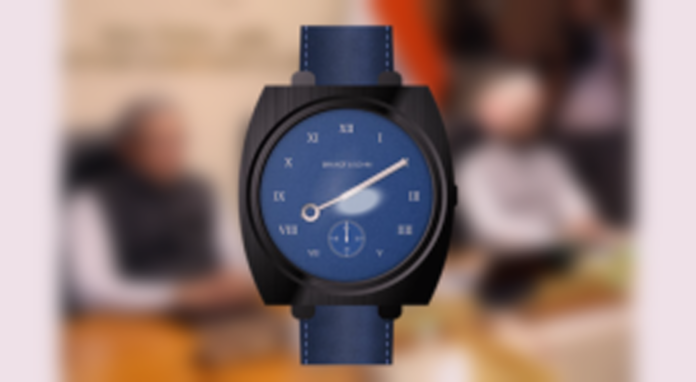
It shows {"hour": 8, "minute": 10}
